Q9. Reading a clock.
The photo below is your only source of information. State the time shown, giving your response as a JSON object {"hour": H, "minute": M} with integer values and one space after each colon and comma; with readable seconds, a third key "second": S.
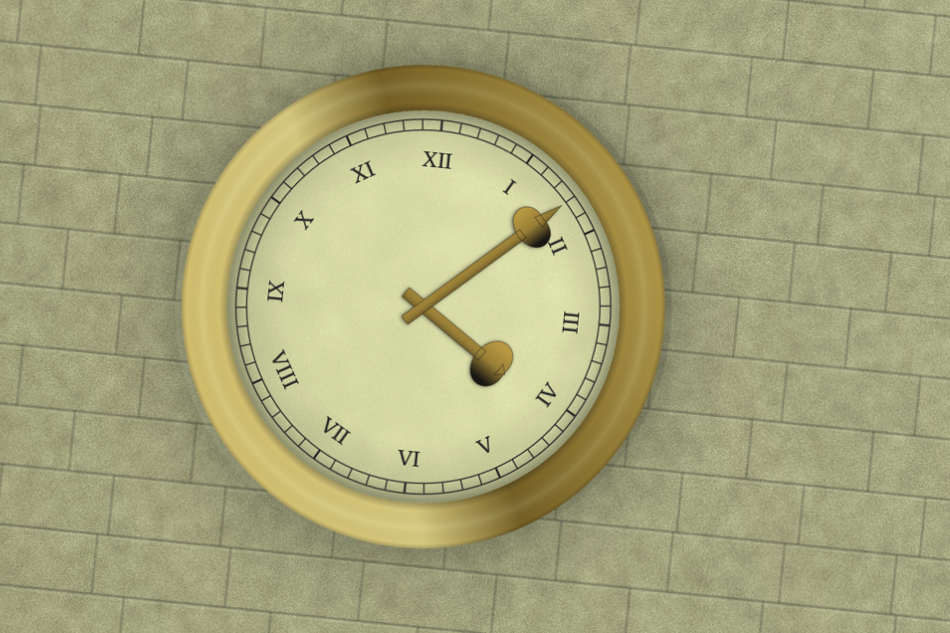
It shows {"hour": 4, "minute": 8}
